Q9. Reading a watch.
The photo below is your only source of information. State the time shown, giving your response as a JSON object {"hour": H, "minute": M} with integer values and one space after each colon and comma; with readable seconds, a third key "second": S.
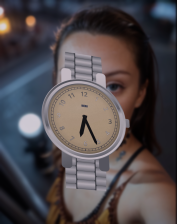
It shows {"hour": 6, "minute": 26}
